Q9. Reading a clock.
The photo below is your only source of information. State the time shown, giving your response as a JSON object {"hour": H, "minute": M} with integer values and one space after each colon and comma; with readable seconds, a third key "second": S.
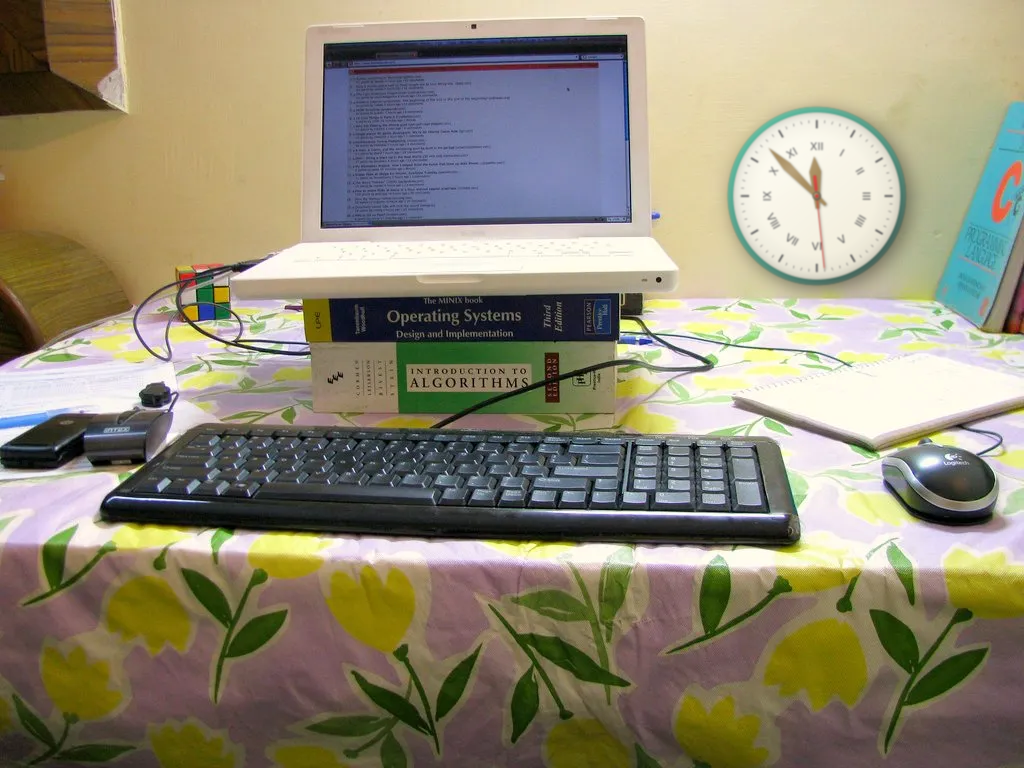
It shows {"hour": 11, "minute": 52, "second": 29}
